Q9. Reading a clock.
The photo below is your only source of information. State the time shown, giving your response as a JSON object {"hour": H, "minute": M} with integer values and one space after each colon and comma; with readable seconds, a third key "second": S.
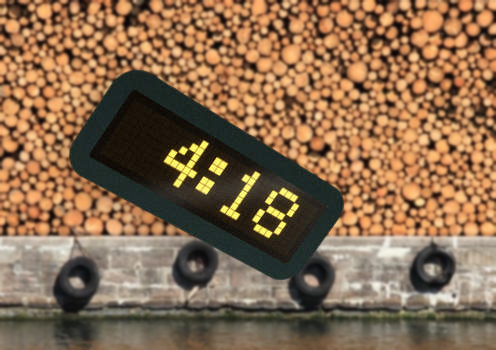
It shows {"hour": 4, "minute": 18}
